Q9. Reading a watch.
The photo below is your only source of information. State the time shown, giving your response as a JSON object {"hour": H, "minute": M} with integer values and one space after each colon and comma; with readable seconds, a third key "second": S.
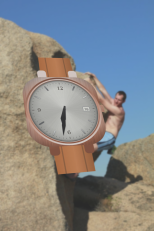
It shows {"hour": 6, "minute": 32}
